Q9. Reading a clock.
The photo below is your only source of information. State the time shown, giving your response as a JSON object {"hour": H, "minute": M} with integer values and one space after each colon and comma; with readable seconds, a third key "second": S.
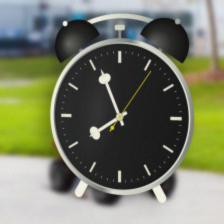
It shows {"hour": 7, "minute": 56, "second": 6}
